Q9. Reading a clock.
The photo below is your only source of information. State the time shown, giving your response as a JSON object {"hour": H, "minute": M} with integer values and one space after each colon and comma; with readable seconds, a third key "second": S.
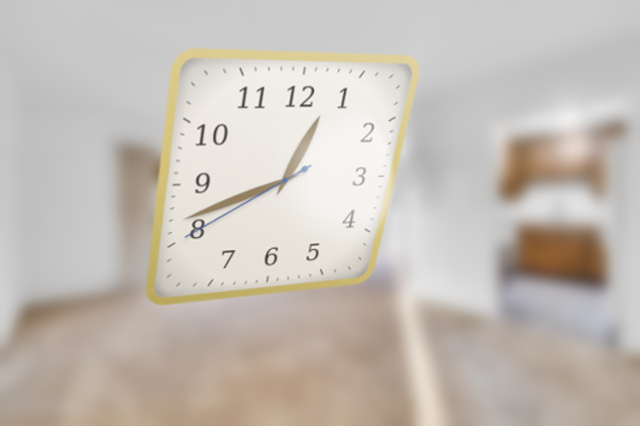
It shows {"hour": 12, "minute": 41, "second": 40}
